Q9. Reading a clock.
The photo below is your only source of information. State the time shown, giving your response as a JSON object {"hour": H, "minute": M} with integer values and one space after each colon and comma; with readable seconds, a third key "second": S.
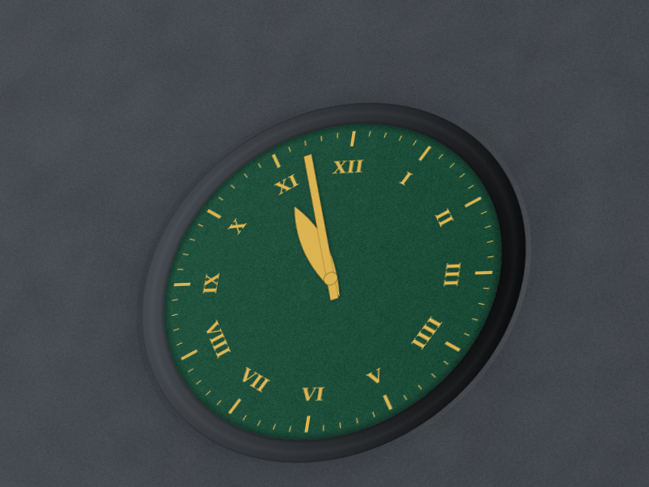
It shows {"hour": 10, "minute": 57}
